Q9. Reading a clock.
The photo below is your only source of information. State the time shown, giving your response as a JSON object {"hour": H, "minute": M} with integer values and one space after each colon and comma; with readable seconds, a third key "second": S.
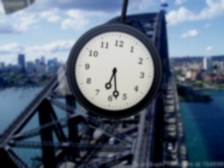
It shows {"hour": 6, "minute": 28}
